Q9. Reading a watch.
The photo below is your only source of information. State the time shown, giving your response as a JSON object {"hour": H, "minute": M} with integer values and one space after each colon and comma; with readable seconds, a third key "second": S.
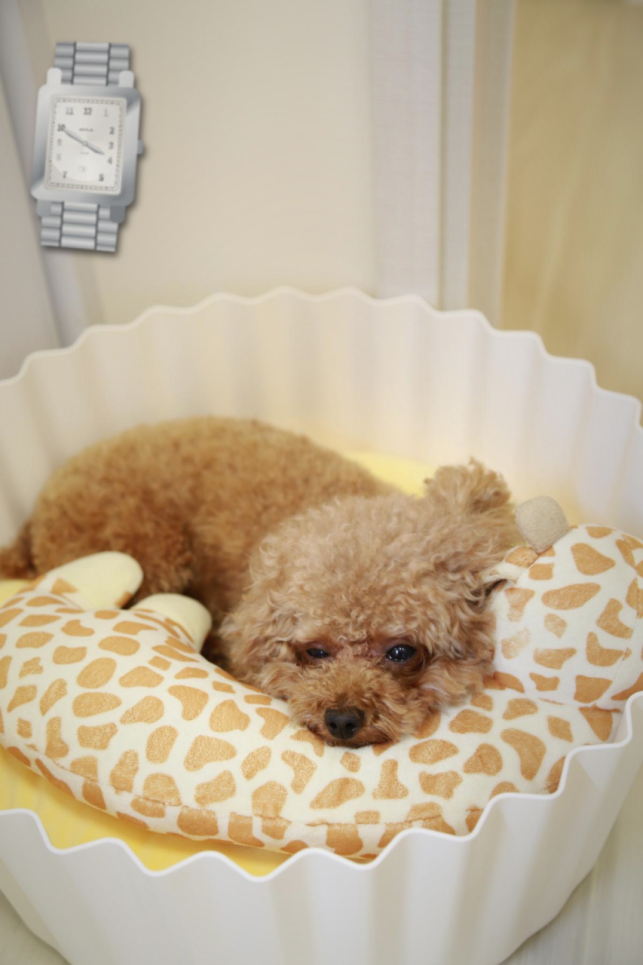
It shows {"hour": 3, "minute": 50}
